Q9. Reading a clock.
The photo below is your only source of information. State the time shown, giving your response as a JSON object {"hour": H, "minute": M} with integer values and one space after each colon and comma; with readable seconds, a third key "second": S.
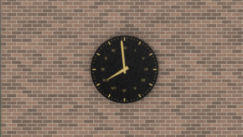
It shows {"hour": 7, "minute": 59}
